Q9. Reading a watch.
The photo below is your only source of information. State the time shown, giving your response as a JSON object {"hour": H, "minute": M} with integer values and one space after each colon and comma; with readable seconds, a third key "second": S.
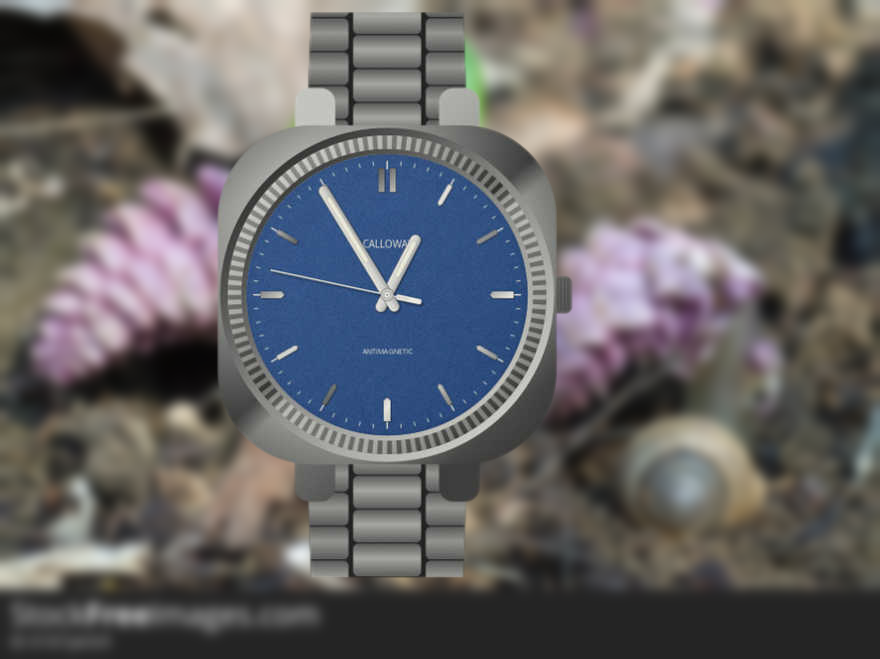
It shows {"hour": 12, "minute": 54, "second": 47}
